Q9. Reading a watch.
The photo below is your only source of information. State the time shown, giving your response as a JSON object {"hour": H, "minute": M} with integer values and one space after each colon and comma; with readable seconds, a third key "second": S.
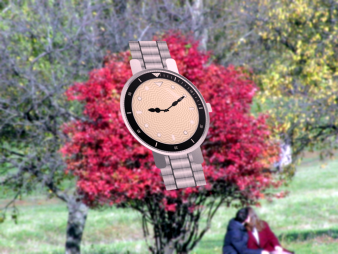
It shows {"hour": 9, "minute": 10}
